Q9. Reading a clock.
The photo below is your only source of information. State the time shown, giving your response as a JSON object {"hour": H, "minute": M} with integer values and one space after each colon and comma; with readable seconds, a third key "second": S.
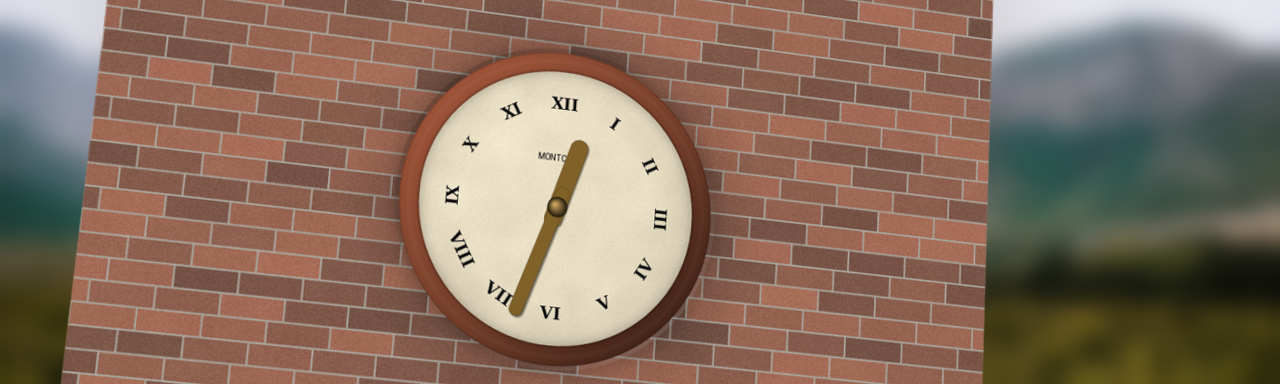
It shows {"hour": 12, "minute": 33}
